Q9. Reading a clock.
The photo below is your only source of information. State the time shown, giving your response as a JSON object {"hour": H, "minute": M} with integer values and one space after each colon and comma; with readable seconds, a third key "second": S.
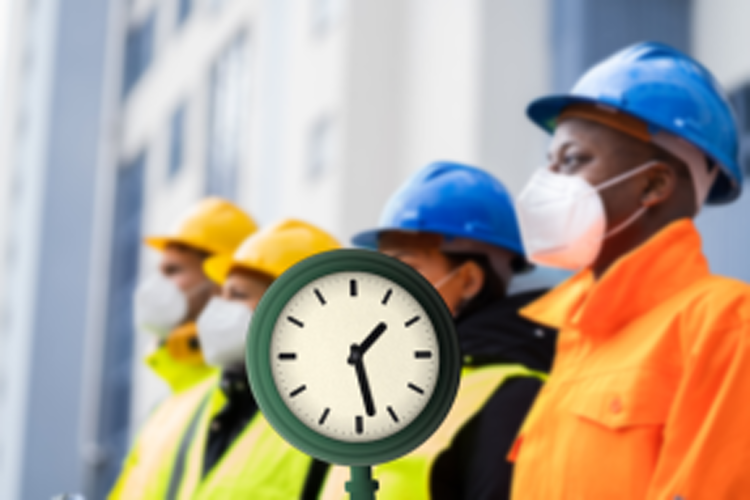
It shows {"hour": 1, "minute": 28}
